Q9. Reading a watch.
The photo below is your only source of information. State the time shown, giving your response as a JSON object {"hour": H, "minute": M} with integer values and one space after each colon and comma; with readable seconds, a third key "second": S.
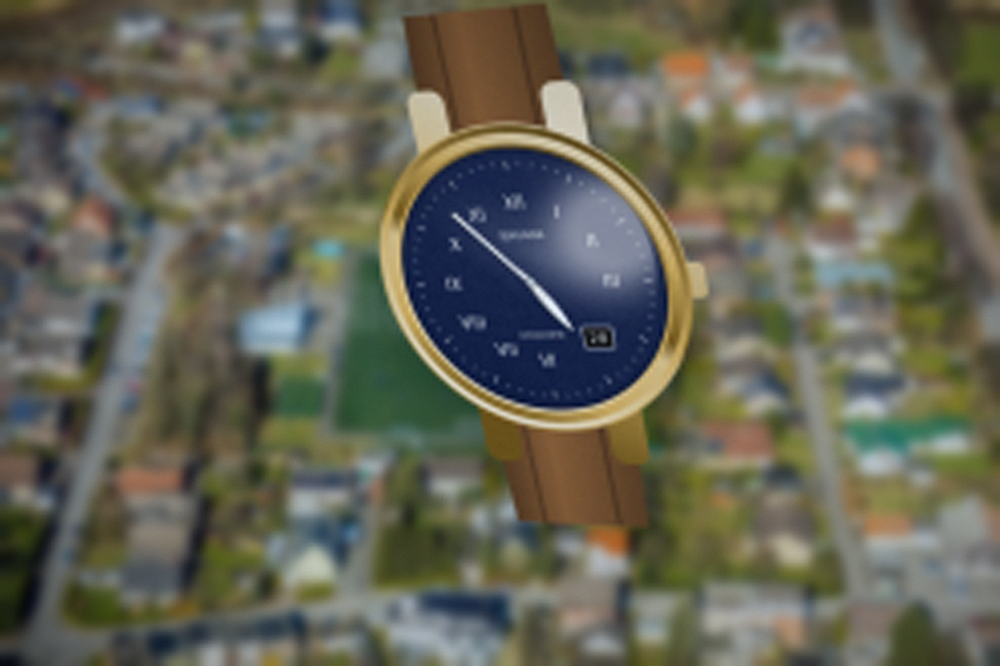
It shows {"hour": 4, "minute": 53}
